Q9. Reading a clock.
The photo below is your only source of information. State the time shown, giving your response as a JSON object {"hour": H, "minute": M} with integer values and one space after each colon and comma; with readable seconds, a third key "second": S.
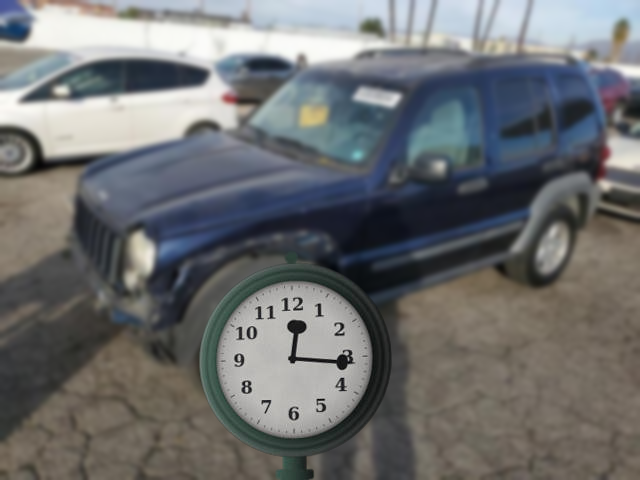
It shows {"hour": 12, "minute": 16}
